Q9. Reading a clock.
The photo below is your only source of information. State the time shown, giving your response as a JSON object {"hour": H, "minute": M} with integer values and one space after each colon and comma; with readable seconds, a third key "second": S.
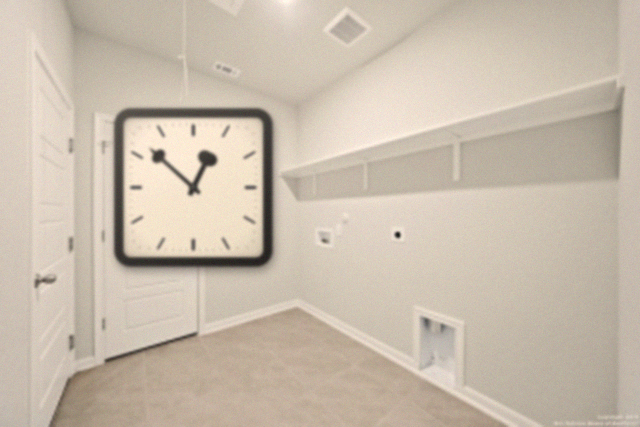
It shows {"hour": 12, "minute": 52}
